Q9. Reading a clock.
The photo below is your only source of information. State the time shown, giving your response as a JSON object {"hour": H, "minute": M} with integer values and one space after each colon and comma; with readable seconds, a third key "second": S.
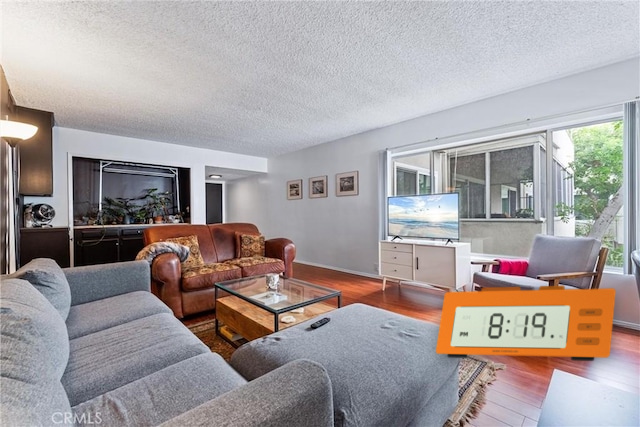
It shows {"hour": 8, "minute": 19}
